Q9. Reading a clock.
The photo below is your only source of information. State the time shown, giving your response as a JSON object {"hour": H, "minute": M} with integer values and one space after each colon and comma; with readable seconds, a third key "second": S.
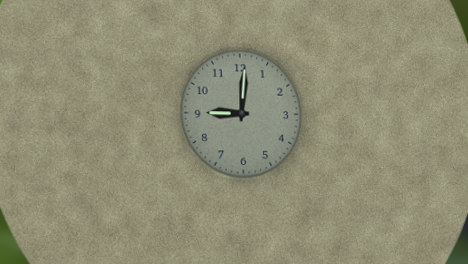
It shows {"hour": 9, "minute": 1}
